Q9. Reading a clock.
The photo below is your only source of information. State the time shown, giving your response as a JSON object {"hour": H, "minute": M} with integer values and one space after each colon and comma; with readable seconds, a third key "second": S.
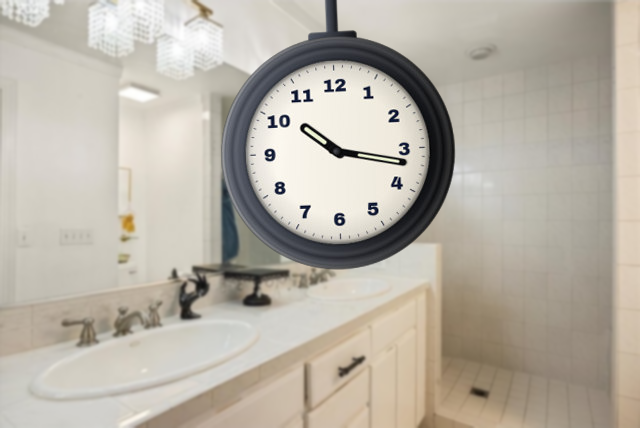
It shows {"hour": 10, "minute": 17}
